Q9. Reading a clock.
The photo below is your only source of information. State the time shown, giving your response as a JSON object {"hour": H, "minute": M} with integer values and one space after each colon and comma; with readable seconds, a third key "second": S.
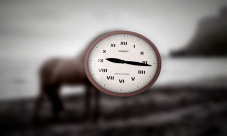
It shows {"hour": 9, "minute": 16}
